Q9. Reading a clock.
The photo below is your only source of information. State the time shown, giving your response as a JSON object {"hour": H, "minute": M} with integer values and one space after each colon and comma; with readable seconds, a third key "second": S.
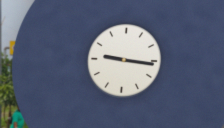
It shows {"hour": 9, "minute": 16}
